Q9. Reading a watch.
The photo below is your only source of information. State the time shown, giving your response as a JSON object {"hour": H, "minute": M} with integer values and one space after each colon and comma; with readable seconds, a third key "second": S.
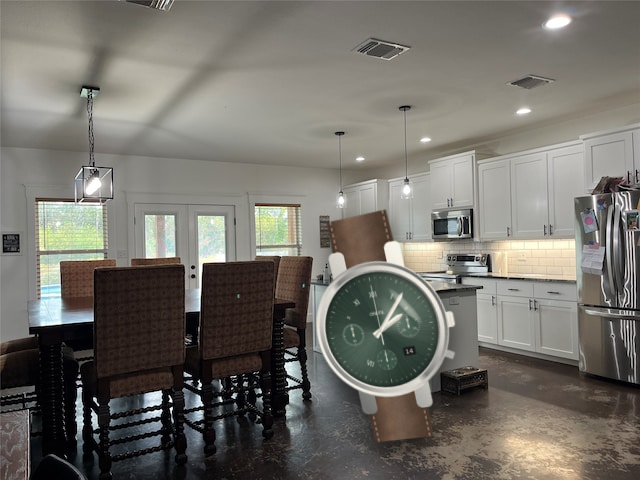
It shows {"hour": 2, "minute": 7}
